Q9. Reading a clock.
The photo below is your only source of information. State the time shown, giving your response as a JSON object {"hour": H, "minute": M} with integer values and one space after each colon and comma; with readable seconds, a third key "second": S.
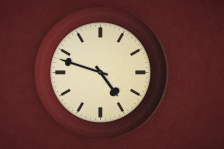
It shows {"hour": 4, "minute": 48}
